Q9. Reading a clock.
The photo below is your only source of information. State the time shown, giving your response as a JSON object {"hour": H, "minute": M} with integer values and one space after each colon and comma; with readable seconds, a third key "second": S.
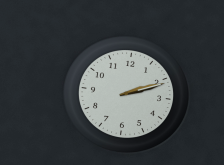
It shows {"hour": 2, "minute": 11}
